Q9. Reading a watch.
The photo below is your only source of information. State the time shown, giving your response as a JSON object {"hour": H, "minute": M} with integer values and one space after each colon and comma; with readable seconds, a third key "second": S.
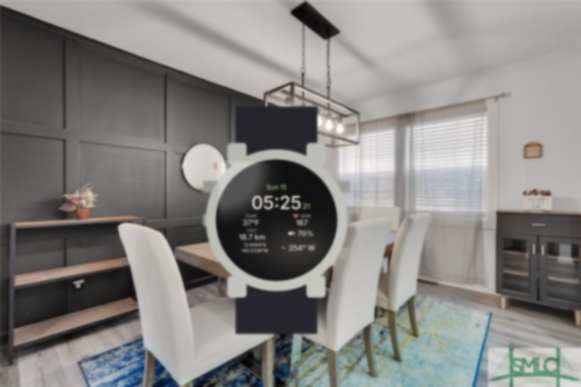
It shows {"hour": 5, "minute": 25}
